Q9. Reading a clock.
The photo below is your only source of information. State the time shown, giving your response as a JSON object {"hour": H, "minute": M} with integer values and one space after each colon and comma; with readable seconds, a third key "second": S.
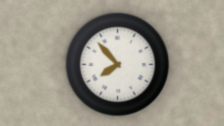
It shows {"hour": 7, "minute": 53}
